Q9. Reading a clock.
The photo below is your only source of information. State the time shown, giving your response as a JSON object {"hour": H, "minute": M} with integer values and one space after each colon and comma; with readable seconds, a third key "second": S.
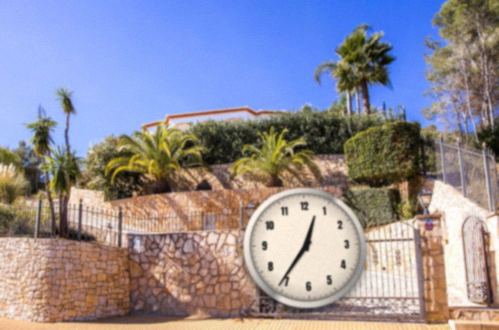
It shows {"hour": 12, "minute": 36}
